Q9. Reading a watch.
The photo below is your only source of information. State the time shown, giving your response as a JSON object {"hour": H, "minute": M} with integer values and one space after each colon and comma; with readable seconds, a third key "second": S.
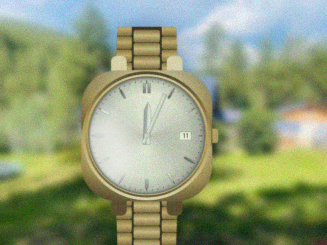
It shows {"hour": 12, "minute": 4}
